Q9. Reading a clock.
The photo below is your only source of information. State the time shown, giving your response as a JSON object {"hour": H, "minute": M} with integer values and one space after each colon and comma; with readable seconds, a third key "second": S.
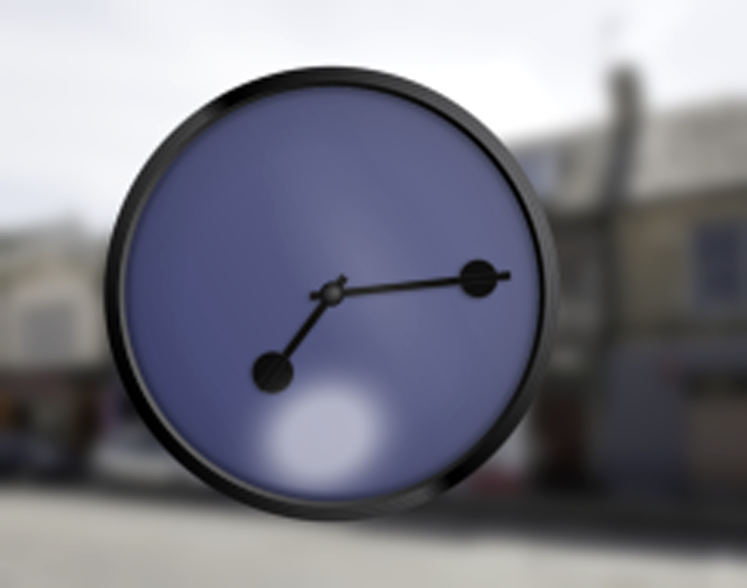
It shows {"hour": 7, "minute": 14}
